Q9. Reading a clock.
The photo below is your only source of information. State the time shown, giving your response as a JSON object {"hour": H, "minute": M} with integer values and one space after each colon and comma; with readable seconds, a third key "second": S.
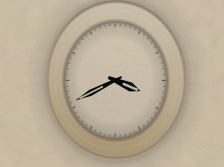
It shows {"hour": 3, "minute": 41}
